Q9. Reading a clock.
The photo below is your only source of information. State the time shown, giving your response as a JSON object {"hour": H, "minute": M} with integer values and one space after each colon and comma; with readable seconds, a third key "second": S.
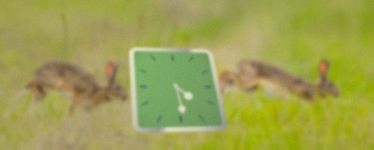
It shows {"hour": 4, "minute": 29}
